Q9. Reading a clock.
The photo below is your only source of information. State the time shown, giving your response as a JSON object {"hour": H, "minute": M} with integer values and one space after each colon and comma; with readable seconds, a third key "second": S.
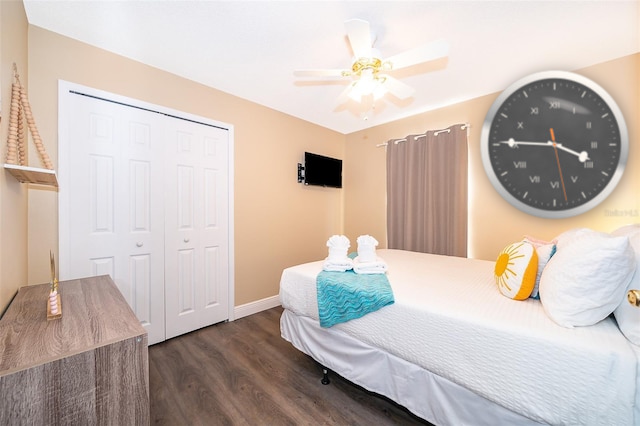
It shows {"hour": 3, "minute": 45, "second": 28}
